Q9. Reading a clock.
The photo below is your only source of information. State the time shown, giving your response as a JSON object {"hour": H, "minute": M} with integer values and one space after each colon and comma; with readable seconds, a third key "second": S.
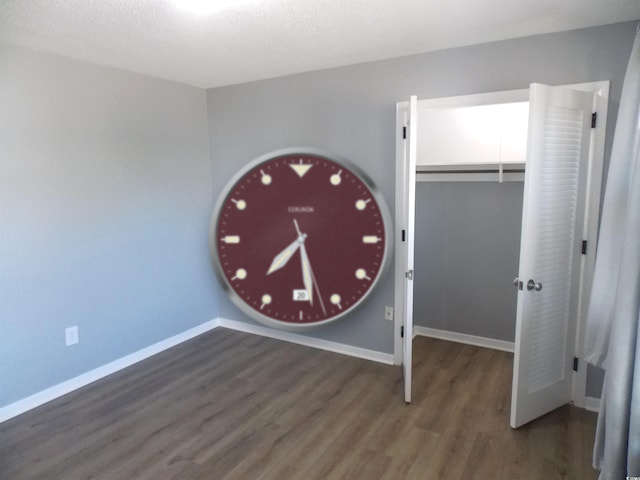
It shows {"hour": 7, "minute": 28, "second": 27}
